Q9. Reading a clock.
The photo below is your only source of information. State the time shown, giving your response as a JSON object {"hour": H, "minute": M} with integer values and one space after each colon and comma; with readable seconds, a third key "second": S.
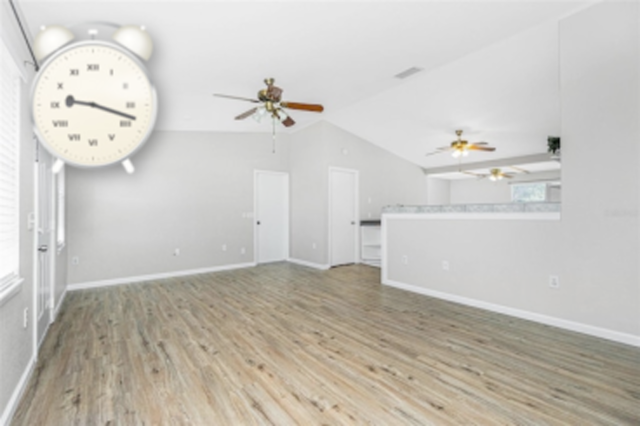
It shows {"hour": 9, "minute": 18}
